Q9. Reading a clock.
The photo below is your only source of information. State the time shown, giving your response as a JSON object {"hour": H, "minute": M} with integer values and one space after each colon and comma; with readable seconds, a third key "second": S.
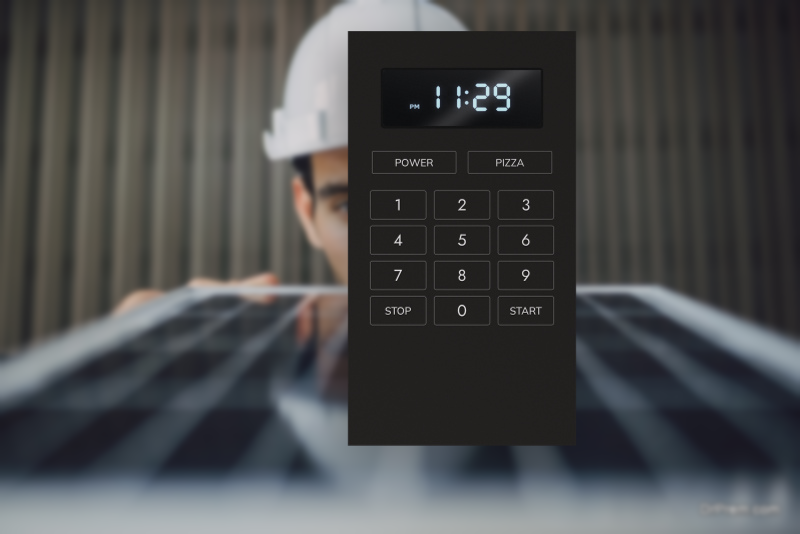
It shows {"hour": 11, "minute": 29}
